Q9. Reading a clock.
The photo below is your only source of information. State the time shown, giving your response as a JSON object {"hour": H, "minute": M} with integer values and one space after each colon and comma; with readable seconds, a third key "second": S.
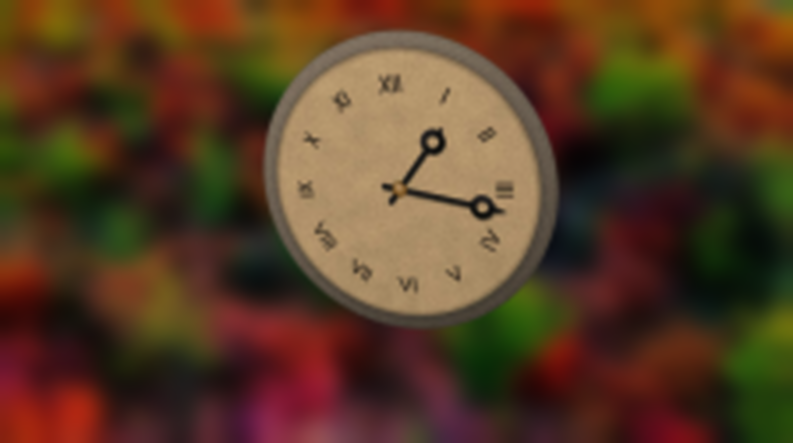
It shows {"hour": 1, "minute": 17}
